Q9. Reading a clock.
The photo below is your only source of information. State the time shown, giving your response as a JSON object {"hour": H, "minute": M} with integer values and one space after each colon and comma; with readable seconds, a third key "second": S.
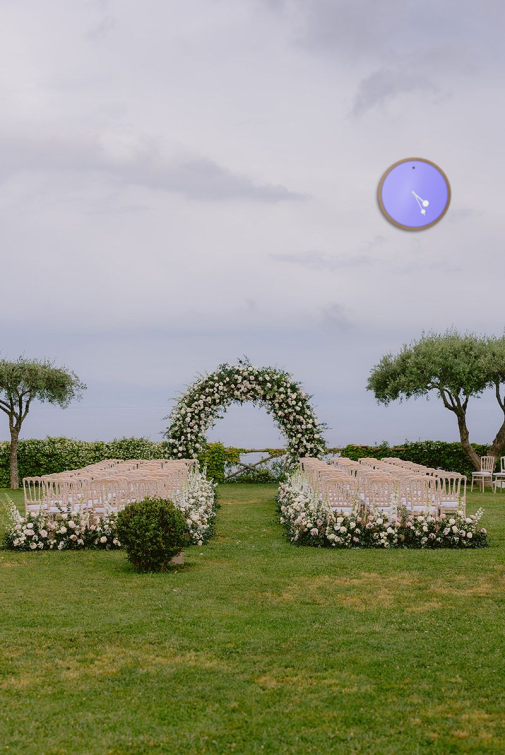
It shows {"hour": 4, "minute": 26}
